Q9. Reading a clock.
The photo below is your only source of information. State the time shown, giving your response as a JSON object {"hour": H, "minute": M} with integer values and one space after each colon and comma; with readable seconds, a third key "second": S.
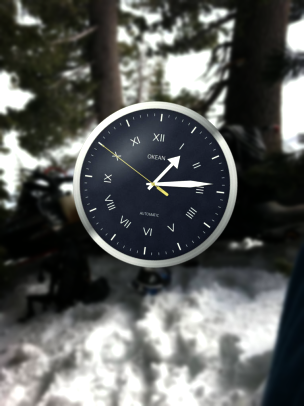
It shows {"hour": 1, "minute": 13, "second": 50}
